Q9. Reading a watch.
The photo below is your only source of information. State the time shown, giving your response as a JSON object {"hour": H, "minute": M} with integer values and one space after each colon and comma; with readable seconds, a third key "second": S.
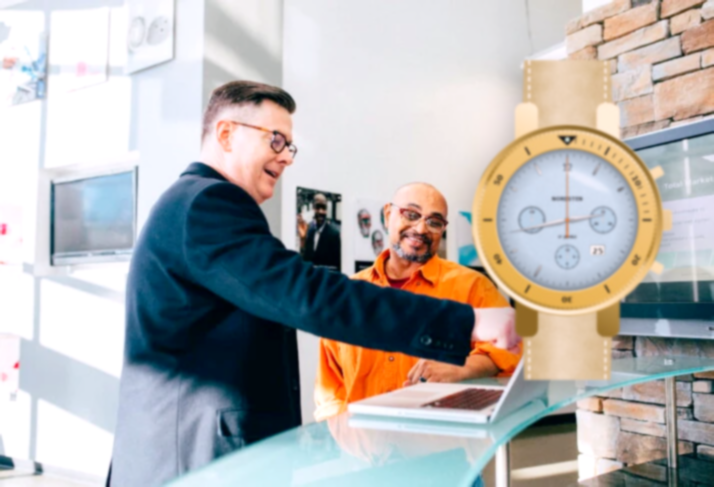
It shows {"hour": 2, "minute": 43}
